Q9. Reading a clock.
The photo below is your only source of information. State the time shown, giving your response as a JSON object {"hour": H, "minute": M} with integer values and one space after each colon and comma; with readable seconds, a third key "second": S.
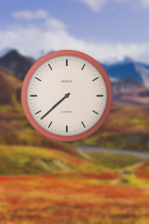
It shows {"hour": 7, "minute": 38}
